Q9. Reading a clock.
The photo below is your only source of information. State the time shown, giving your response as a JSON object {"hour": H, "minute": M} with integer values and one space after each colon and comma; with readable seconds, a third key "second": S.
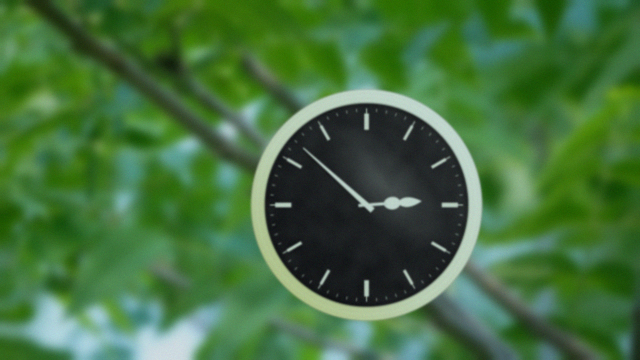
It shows {"hour": 2, "minute": 52}
